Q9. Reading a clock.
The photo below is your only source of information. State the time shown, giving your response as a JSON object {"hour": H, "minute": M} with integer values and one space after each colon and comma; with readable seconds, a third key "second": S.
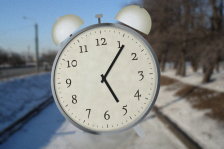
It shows {"hour": 5, "minute": 6}
